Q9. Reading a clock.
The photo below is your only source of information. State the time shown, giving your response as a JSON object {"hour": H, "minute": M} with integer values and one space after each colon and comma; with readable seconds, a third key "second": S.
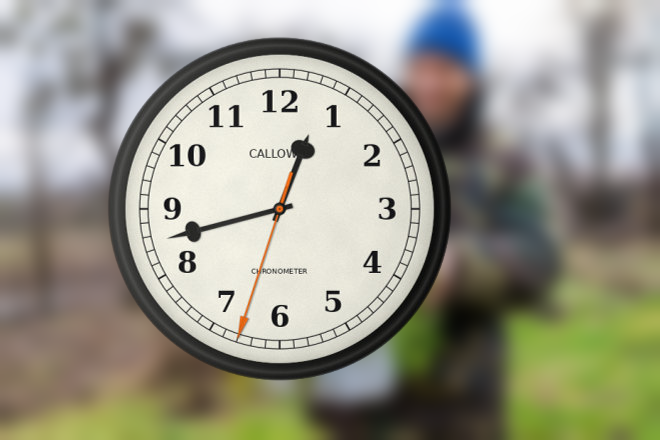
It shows {"hour": 12, "minute": 42, "second": 33}
